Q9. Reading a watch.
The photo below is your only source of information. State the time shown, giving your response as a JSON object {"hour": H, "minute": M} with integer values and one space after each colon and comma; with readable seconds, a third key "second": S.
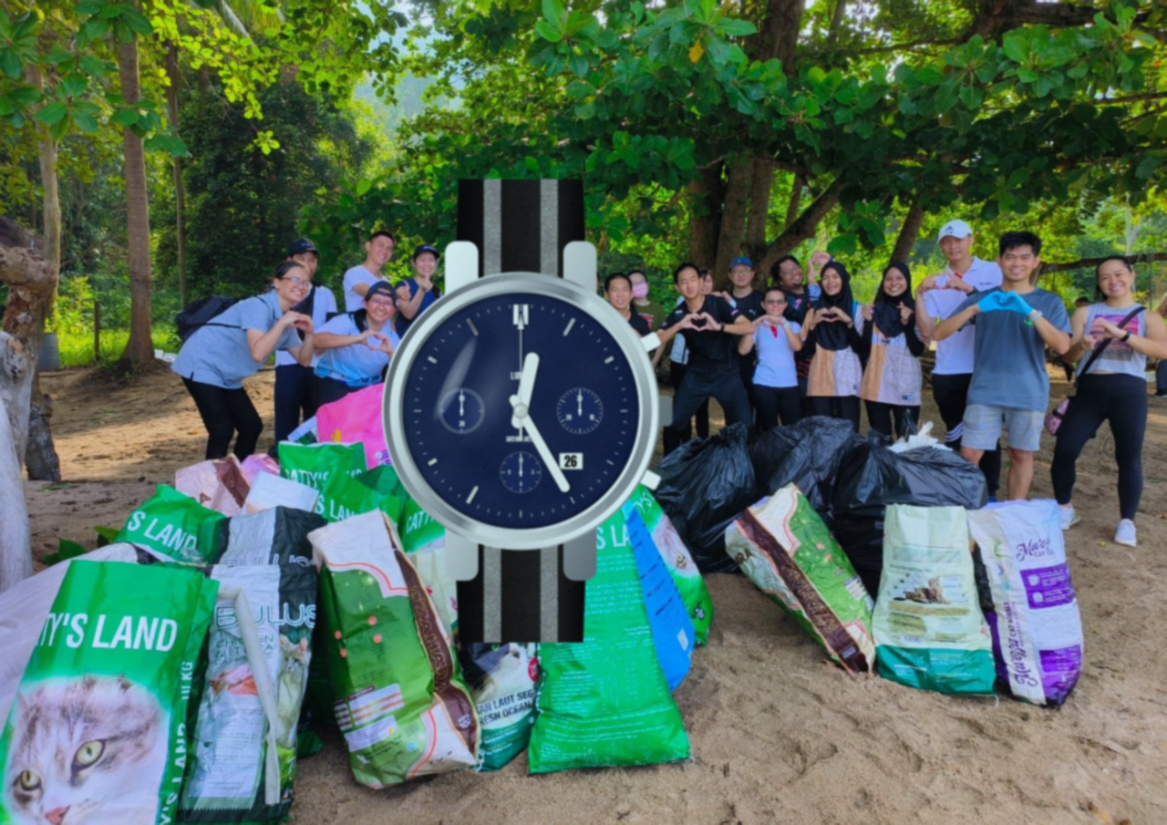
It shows {"hour": 12, "minute": 25}
